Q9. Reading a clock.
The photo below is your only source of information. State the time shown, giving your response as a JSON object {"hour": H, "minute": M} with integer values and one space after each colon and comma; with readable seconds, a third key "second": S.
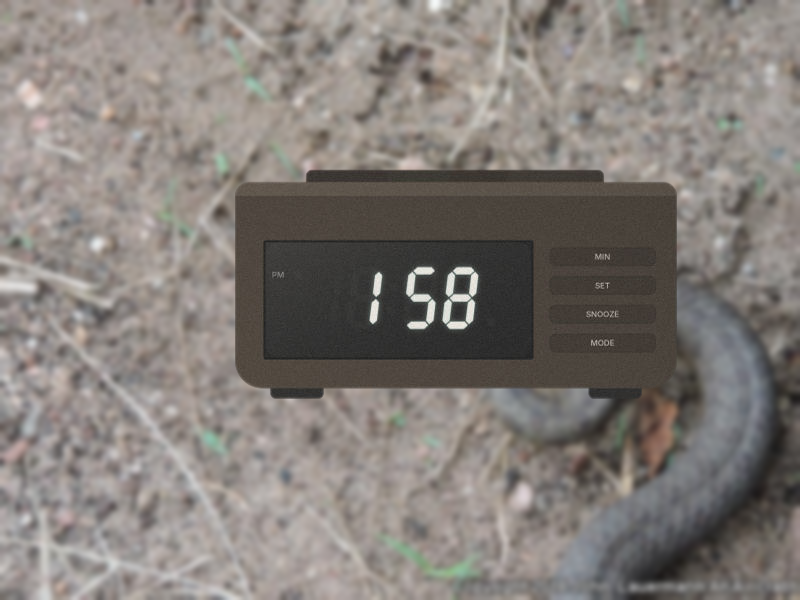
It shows {"hour": 1, "minute": 58}
